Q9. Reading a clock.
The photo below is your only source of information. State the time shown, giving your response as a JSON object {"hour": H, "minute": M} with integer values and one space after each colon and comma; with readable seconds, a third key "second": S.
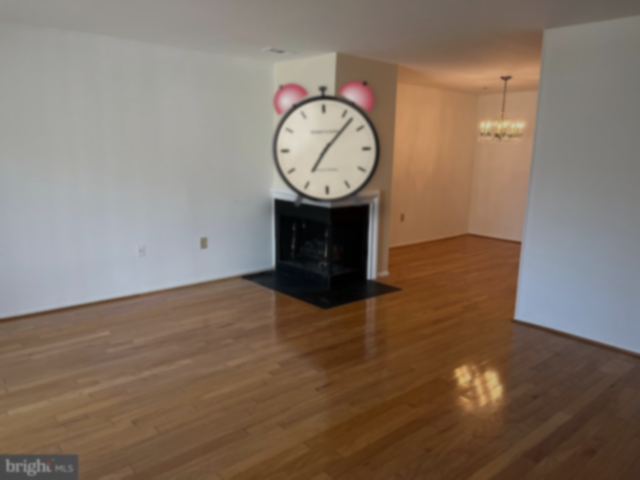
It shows {"hour": 7, "minute": 7}
